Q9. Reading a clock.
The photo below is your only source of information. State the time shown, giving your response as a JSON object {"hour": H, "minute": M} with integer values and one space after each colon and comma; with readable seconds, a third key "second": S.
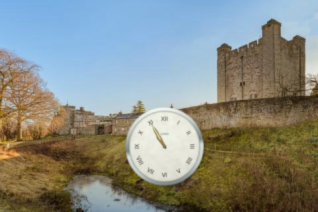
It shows {"hour": 10, "minute": 55}
